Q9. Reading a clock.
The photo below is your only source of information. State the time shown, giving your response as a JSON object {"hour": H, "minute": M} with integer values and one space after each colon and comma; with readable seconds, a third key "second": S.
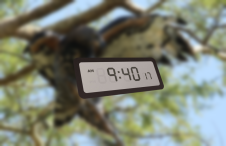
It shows {"hour": 9, "minute": 40, "second": 17}
